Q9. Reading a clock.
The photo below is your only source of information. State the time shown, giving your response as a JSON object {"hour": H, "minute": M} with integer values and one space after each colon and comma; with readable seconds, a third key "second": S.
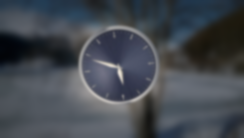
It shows {"hour": 5, "minute": 49}
